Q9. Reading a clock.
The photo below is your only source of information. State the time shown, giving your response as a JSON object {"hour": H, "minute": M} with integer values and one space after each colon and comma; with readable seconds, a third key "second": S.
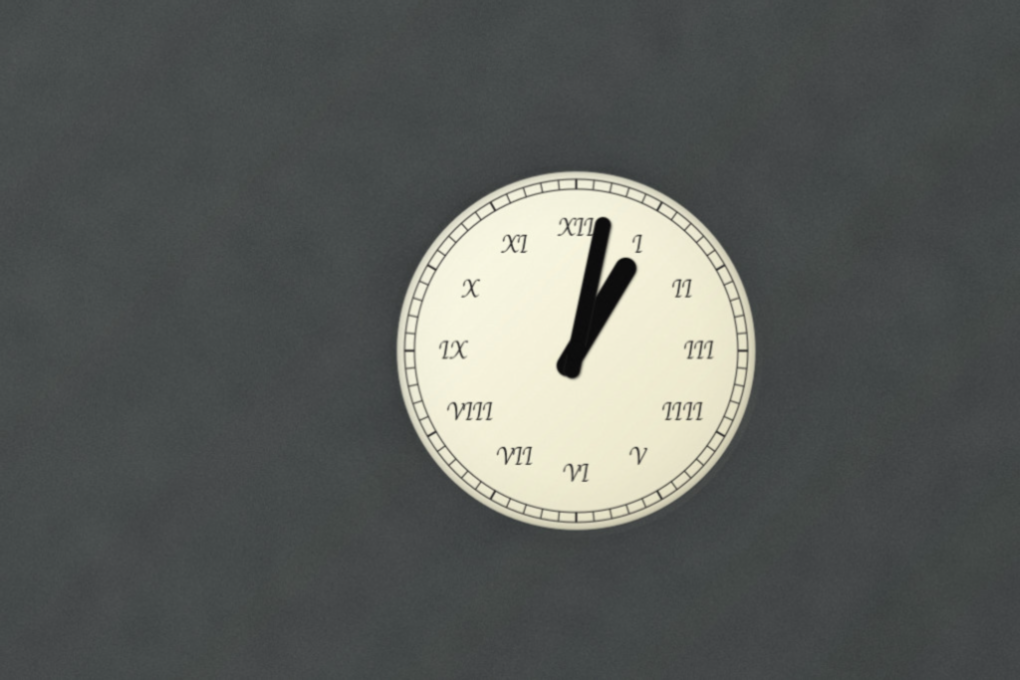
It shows {"hour": 1, "minute": 2}
